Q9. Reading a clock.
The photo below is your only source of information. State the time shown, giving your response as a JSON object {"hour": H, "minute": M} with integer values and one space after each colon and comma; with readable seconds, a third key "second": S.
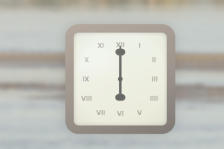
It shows {"hour": 6, "minute": 0}
